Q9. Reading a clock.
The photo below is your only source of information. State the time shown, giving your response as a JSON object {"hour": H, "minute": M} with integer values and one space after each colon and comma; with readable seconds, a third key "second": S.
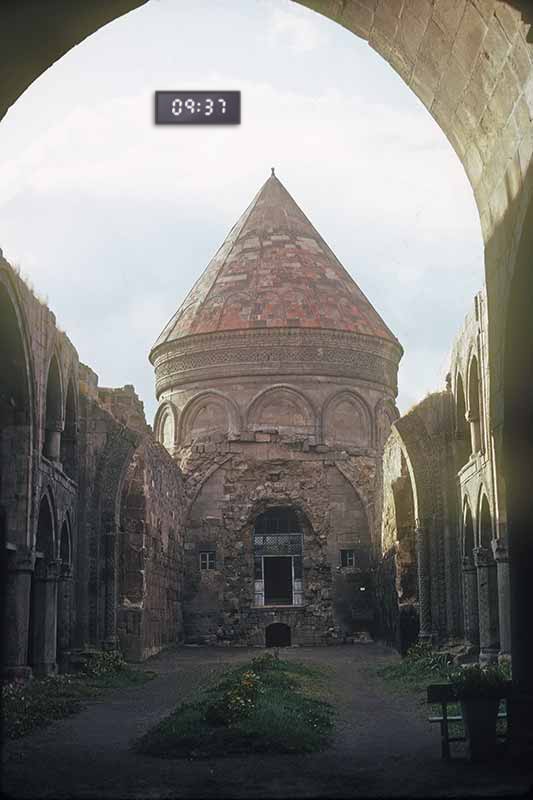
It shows {"hour": 9, "minute": 37}
